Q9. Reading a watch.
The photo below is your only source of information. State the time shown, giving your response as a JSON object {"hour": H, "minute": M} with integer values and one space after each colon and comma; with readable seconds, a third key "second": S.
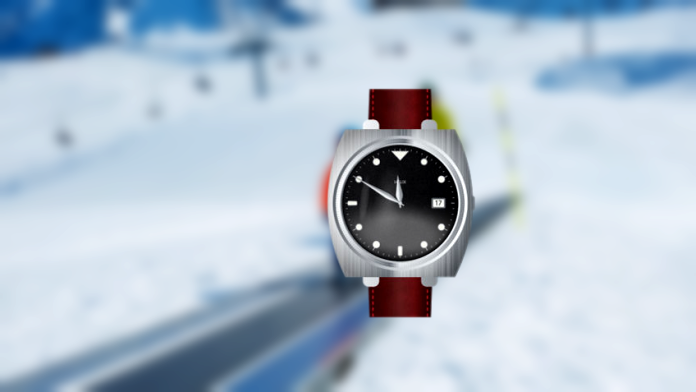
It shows {"hour": 11, "minute": 50}
